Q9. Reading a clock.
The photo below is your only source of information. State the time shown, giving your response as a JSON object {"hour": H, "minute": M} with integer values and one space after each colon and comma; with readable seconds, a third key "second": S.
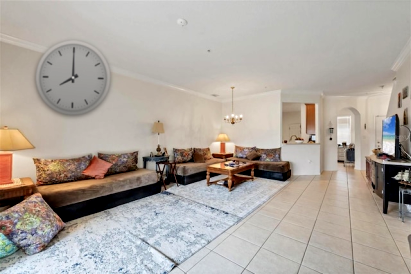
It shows {"hour": 8, "minute": 0}
